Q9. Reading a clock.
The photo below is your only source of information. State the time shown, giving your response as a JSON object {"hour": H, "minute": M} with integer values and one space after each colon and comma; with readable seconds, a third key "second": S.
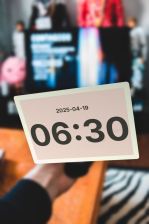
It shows {"hour": 6, "minute": 30}
